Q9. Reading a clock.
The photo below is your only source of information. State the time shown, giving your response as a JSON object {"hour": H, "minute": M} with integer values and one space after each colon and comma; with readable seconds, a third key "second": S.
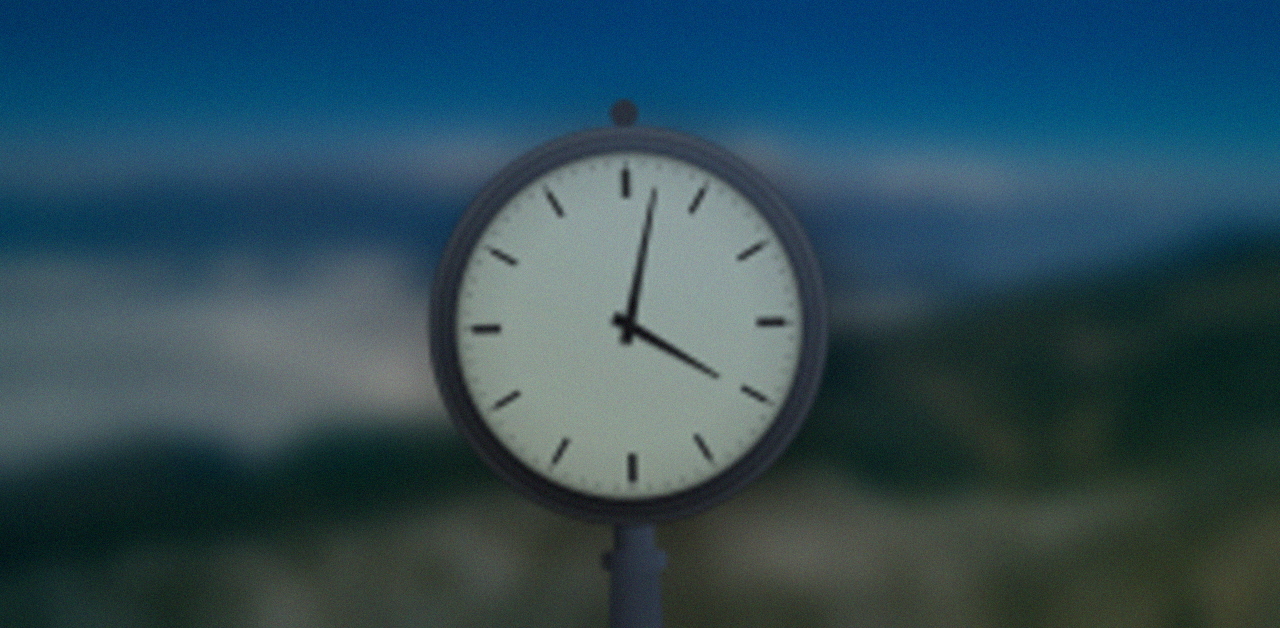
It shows {"hour": 4, "minute": 2}
